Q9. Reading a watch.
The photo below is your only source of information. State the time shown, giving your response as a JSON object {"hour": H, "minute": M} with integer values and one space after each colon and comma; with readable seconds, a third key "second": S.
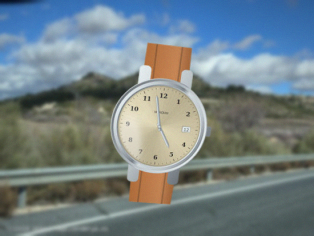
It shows {"hour": 4, "minute": 58}
